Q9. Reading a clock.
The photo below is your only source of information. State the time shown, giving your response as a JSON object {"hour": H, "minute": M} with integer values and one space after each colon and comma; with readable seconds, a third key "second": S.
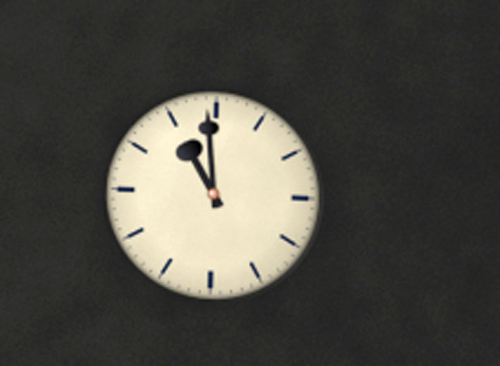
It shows {"hour": 10, "minute": 59}
